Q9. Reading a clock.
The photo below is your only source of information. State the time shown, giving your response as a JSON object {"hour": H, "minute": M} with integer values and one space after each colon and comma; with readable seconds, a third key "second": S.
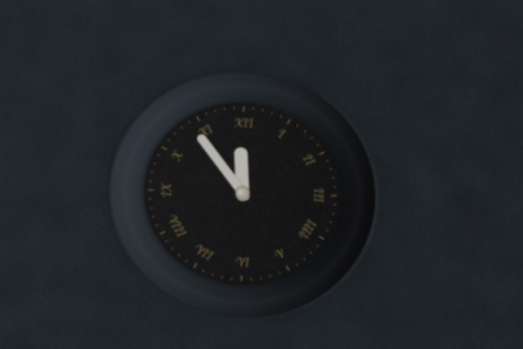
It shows {"hour": 11, "minute": 54}
